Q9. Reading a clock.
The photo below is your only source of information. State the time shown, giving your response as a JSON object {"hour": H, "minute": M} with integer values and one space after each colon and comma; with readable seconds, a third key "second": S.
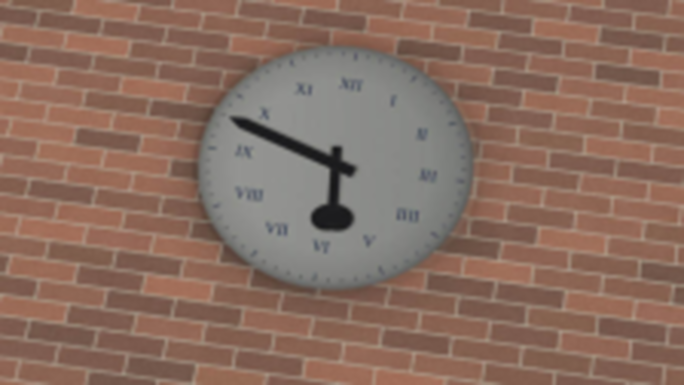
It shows {"hour": 5, "minute": 48}
